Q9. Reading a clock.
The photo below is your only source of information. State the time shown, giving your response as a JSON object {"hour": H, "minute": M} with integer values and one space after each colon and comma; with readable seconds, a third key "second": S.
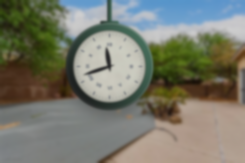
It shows {"hour": 11, "minute": 42}
